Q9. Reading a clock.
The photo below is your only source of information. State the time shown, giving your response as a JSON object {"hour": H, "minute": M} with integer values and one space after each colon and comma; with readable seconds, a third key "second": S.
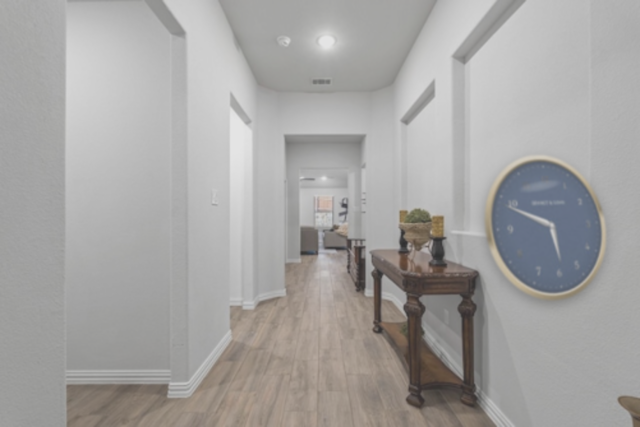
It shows {"hour": 5, "minute": 49}
